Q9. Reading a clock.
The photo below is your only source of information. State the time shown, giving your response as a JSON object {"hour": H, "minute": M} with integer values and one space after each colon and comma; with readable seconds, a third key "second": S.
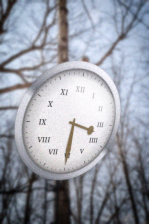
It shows {"hour": 3, "minute": 30}
